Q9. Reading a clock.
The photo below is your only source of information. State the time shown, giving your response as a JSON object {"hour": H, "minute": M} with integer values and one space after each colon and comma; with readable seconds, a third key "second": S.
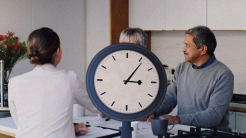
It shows {"hour": 3, "minute": 6}
